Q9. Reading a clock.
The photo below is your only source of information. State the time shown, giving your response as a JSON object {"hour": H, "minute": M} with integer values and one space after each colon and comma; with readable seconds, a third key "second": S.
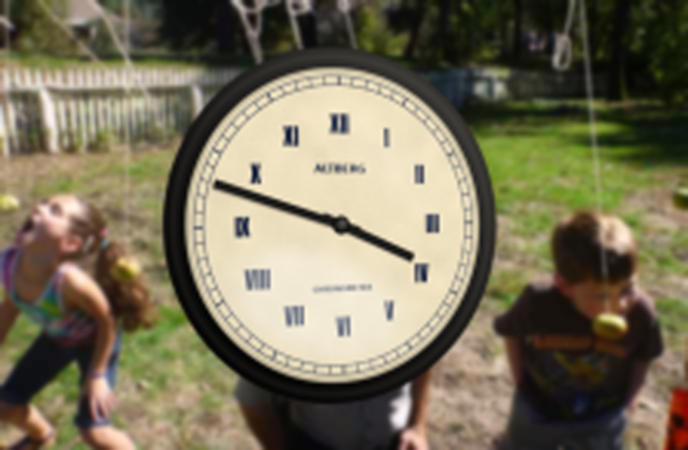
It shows {"hour": 3, "minute": 48}
